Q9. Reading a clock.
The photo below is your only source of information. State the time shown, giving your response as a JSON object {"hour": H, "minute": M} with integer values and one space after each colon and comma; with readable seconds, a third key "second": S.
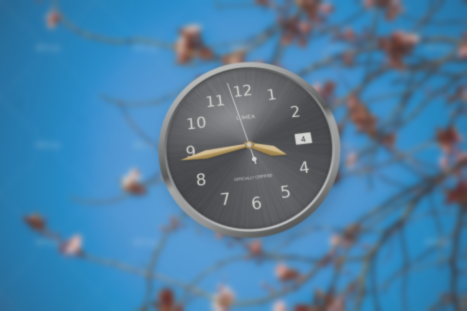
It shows {"hour": 3, "minute": 43, "second": 58}
